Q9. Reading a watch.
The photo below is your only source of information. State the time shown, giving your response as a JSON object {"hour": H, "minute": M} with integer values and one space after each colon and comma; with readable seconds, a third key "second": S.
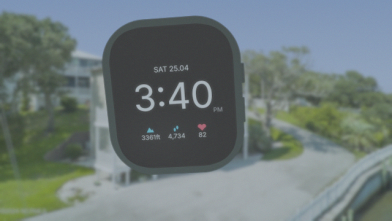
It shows {"hour": 3, "minute": 40}
